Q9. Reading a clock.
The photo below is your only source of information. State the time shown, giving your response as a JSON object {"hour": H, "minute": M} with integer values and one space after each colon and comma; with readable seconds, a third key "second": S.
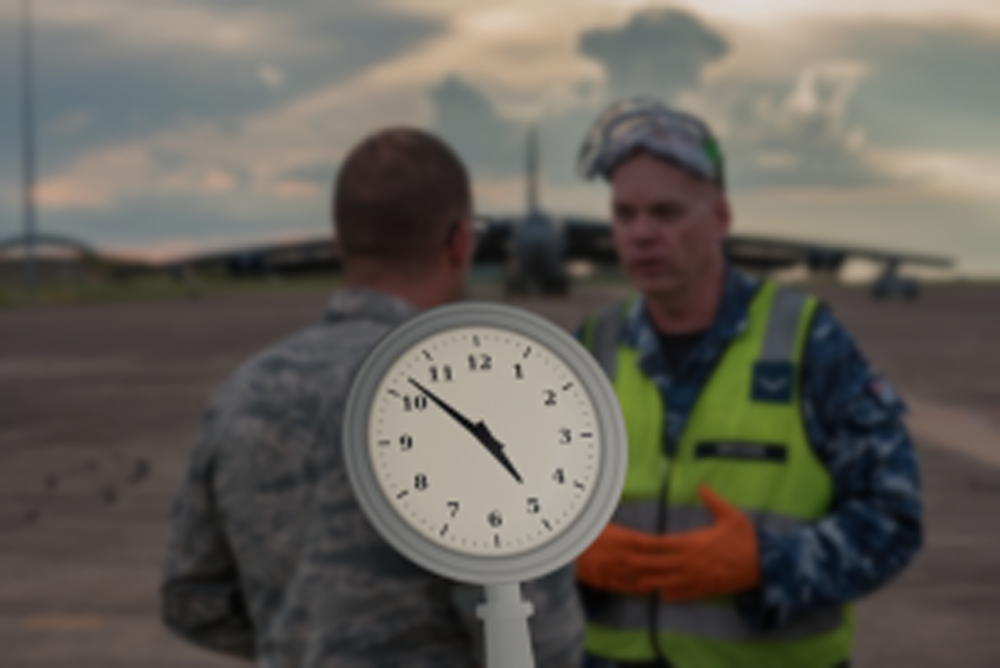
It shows {"hour": 4, "minute": 52}
